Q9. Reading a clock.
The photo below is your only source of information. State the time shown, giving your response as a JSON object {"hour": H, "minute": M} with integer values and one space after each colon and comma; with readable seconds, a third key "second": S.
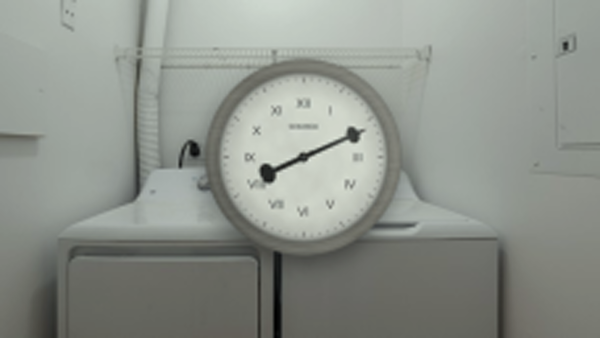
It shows {"hour": 8, "minute": 11}
